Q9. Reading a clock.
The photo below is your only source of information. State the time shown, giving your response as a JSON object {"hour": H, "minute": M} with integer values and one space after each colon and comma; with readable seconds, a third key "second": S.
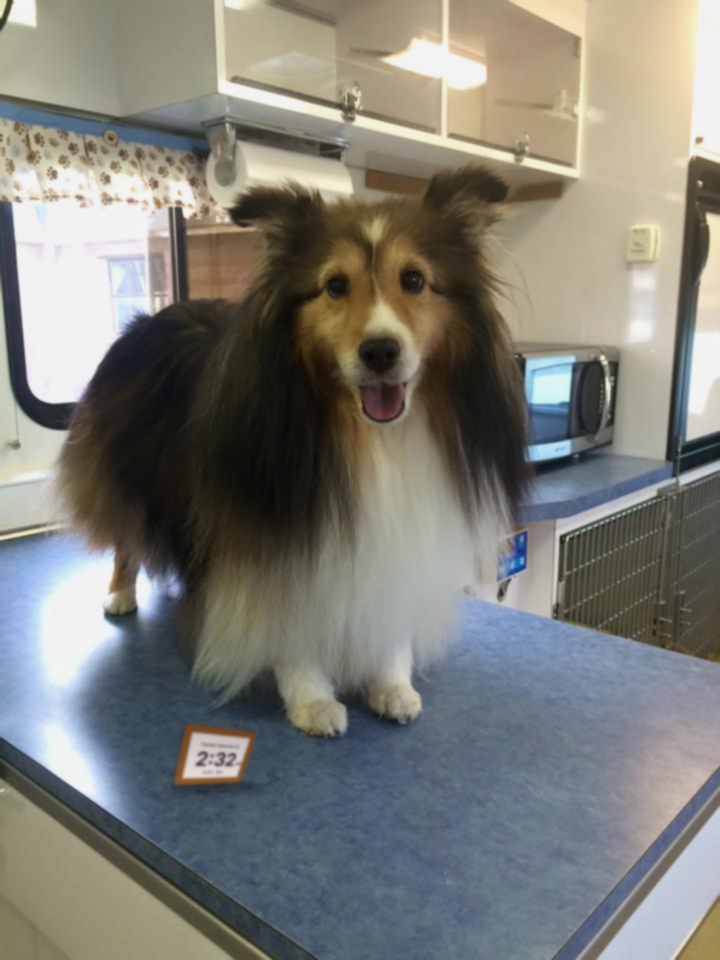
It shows {"hour": 2, "minute": 32}
